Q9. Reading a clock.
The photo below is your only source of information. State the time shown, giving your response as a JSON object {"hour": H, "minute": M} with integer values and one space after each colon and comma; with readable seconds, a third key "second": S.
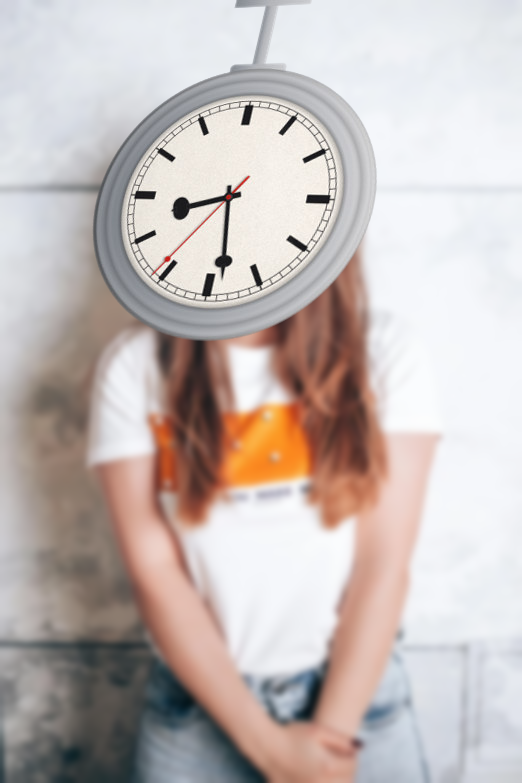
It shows {"hour": 8, "minute": 28, "second": 36}
